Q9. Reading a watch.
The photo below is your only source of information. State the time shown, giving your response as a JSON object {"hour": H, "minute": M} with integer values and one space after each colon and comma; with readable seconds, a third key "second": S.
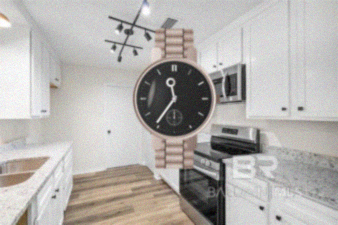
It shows {"hour": 11, "minute": 36}
